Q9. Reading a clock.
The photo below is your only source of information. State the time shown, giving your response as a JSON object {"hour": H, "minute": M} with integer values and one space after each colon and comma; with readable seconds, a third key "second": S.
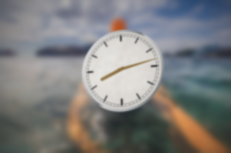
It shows {"hour": 8, "minute": 13}
